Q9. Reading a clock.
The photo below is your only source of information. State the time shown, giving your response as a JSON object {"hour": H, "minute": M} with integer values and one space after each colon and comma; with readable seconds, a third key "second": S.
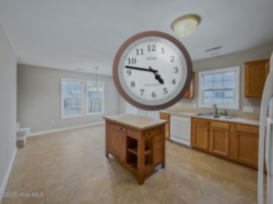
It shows {"hour": 4, "minute": 47}
